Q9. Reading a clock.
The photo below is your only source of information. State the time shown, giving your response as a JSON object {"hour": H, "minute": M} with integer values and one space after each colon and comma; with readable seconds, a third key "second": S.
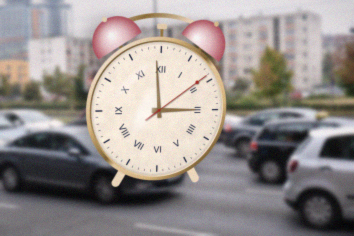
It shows {"hour": 2, "minute": 59, "second": 9}
